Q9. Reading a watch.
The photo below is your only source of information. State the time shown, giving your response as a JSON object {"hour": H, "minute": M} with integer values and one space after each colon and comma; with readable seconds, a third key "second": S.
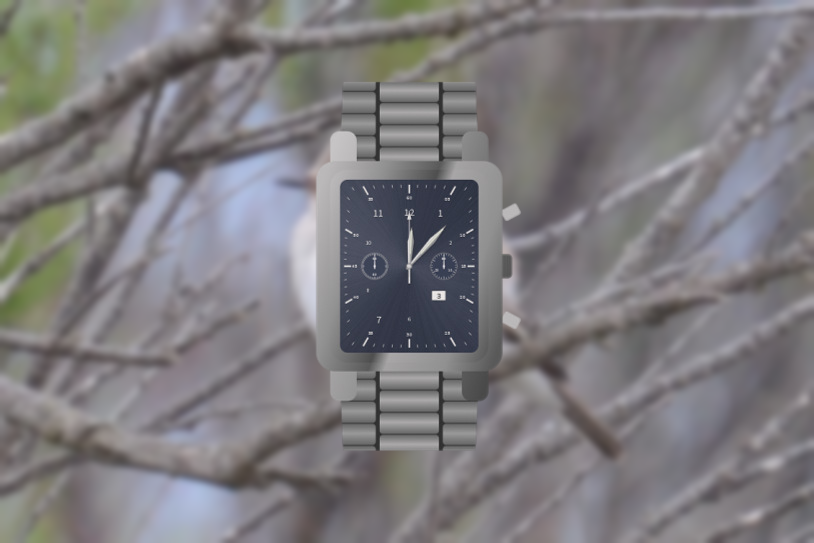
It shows {"hour": 12, "minute": 7}
